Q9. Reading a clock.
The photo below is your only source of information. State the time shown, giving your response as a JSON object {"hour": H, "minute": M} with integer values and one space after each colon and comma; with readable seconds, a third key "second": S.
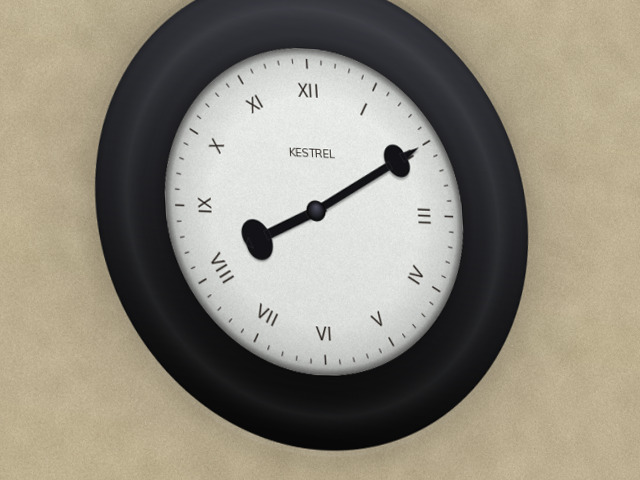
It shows {"hour": 8, "minute": 10}
